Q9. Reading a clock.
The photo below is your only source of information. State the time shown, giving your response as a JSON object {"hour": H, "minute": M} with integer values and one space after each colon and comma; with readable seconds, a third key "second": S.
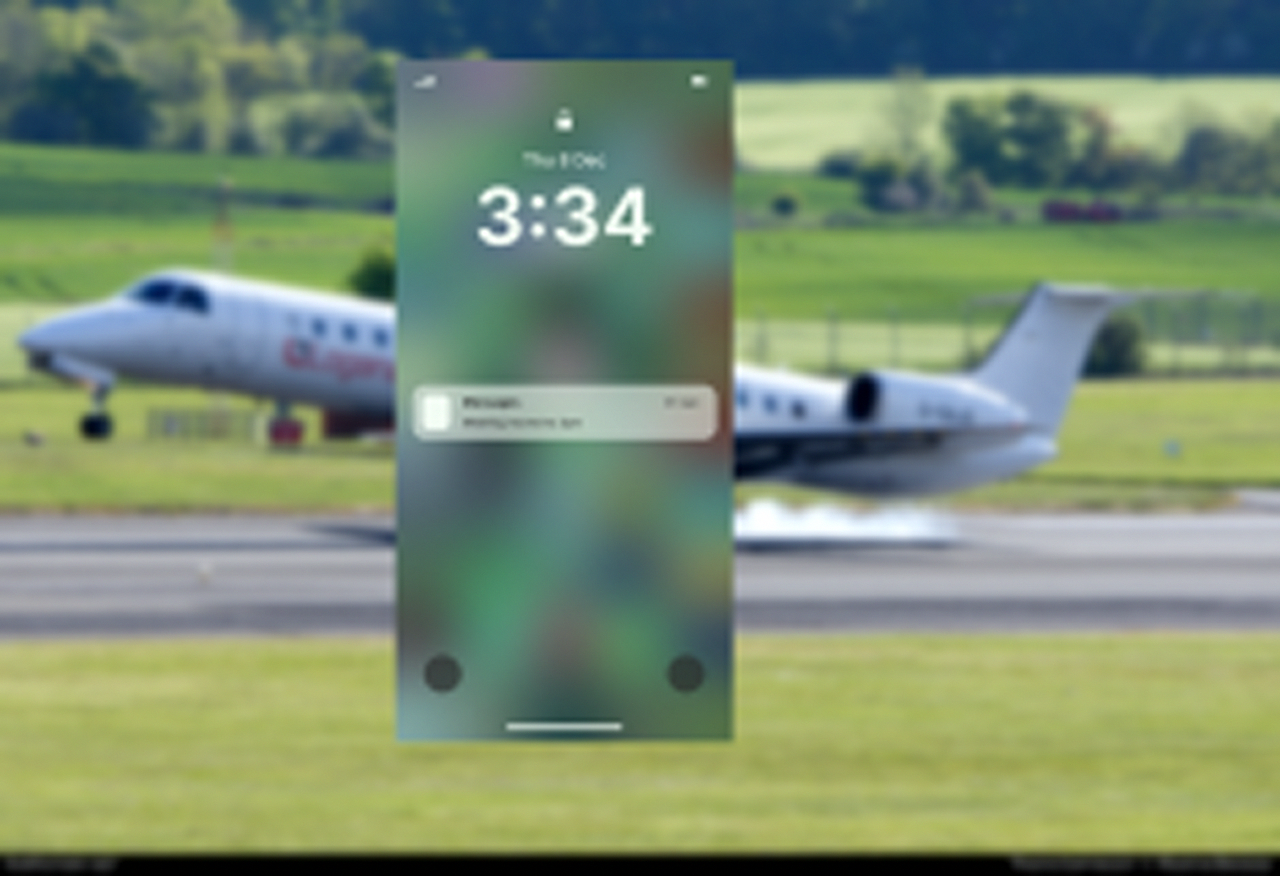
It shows {"hour": 3, "minute": 34}
